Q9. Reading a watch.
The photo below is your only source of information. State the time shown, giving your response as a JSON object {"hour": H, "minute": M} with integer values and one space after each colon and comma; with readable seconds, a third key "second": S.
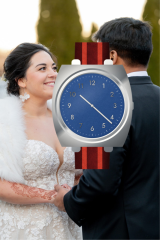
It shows {"hour": 10, "minute": 22}
